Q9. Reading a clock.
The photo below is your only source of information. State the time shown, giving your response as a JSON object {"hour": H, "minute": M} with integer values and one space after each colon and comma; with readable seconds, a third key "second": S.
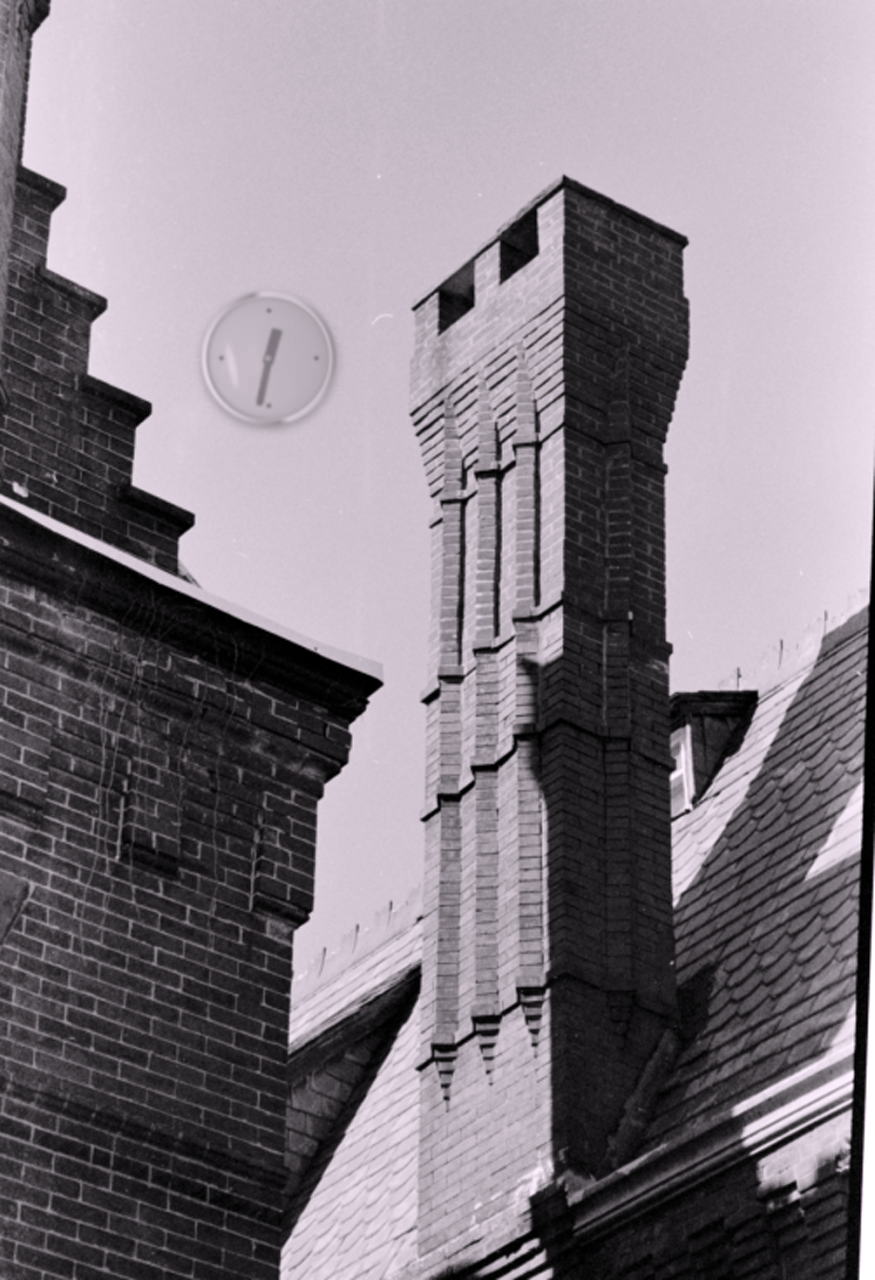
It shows {"hour": 12, "minute": 32}
